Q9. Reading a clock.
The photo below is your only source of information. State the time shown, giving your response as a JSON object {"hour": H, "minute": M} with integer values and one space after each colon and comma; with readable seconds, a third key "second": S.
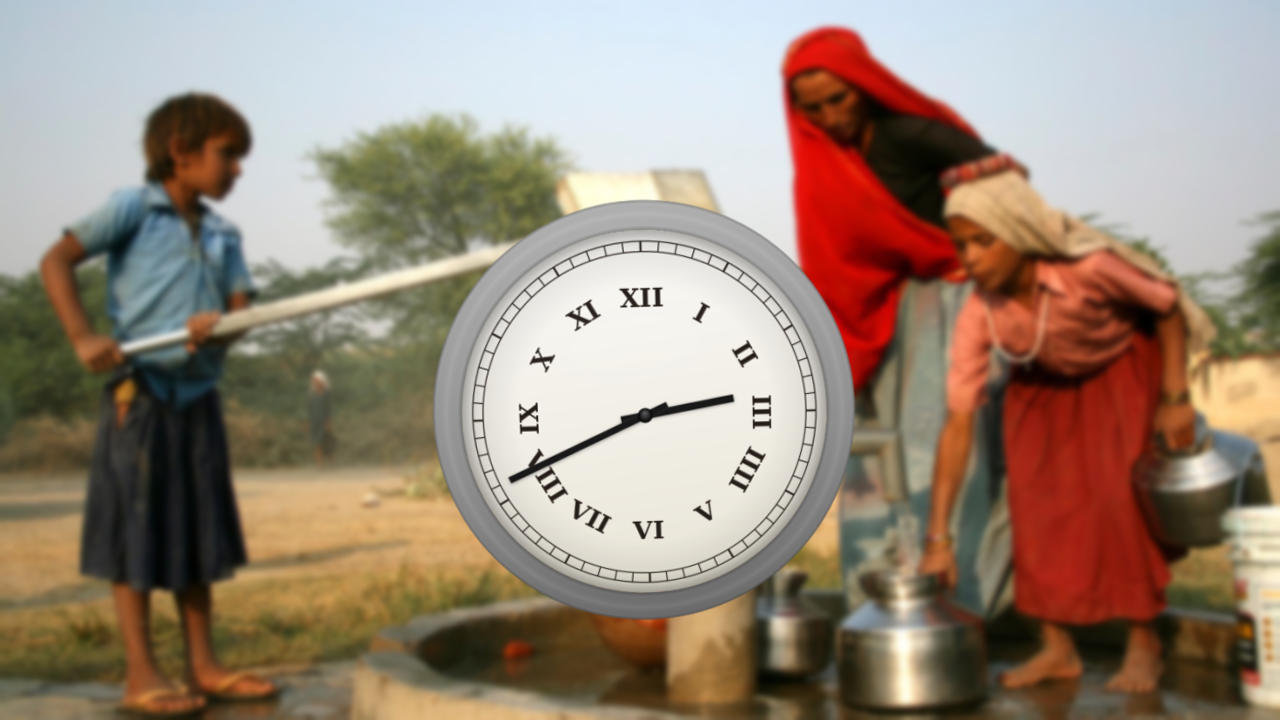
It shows {"hour": 2, "minute": 41}
